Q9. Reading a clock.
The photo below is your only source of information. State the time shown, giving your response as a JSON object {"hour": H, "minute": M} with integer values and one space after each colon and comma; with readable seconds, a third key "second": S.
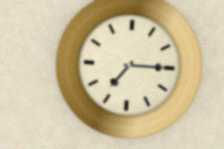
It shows {"hour": 7, "minute": 15}
